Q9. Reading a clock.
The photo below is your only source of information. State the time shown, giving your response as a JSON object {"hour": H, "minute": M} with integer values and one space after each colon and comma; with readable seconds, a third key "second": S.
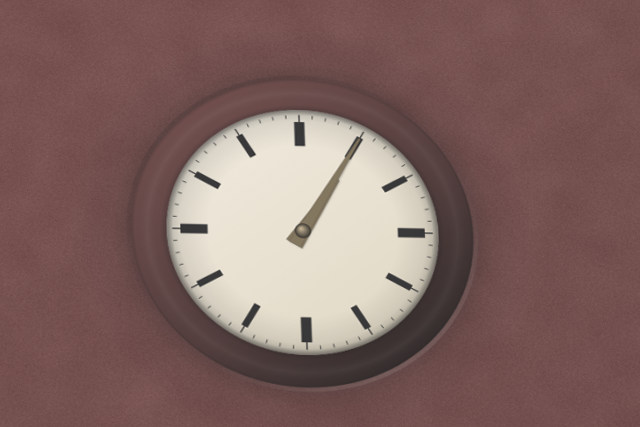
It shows {"hour": 1, "minute": 5}
